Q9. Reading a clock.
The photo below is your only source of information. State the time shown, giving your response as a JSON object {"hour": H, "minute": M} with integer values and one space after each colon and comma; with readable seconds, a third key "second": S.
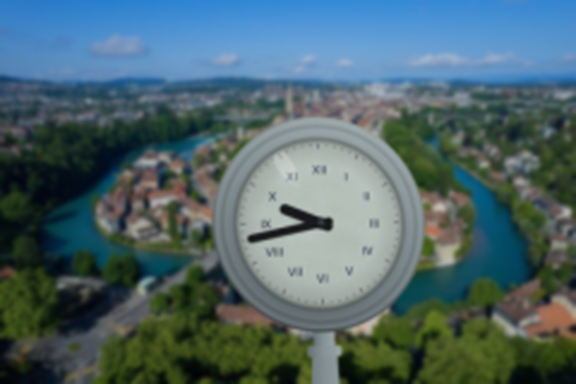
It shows {"hour": 9, "minute": 43}
